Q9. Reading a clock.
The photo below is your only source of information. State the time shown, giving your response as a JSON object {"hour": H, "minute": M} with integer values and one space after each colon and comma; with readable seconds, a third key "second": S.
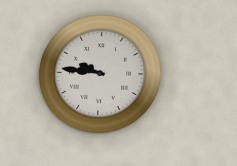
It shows {"hour": 9, "minute": 46}
